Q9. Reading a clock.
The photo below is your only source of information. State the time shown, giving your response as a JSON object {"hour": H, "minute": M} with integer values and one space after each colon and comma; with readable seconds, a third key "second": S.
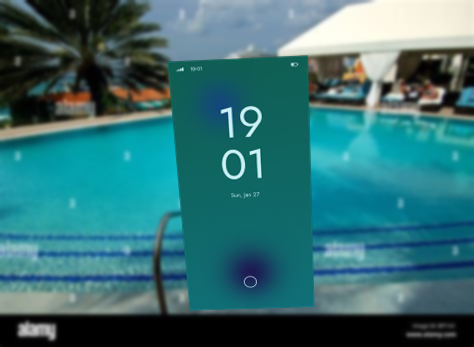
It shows {"hour": 19, "minute": 1}
